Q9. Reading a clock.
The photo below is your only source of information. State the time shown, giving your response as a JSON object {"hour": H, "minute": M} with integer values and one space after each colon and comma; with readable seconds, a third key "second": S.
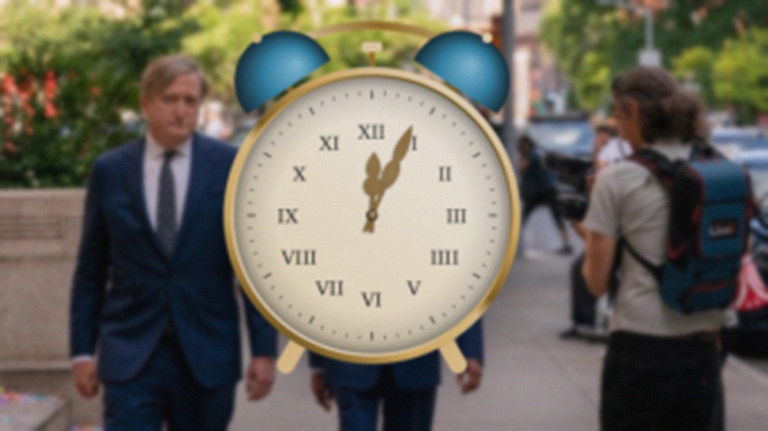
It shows {"hour": 12, "minute": 4}
